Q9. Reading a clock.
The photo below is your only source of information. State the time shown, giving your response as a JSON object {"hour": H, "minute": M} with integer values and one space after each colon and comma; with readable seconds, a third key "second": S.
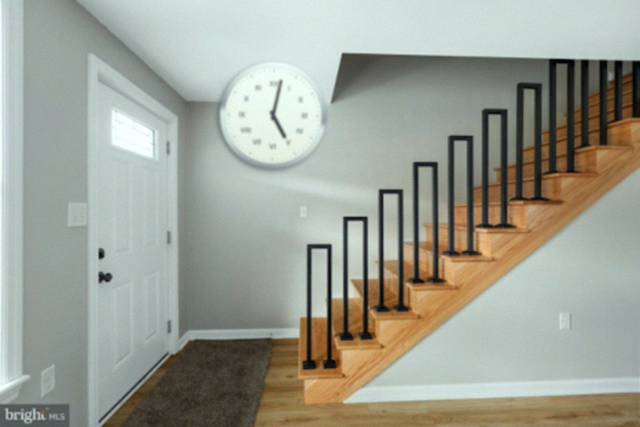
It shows {"hour": 5, "minute": 2}
